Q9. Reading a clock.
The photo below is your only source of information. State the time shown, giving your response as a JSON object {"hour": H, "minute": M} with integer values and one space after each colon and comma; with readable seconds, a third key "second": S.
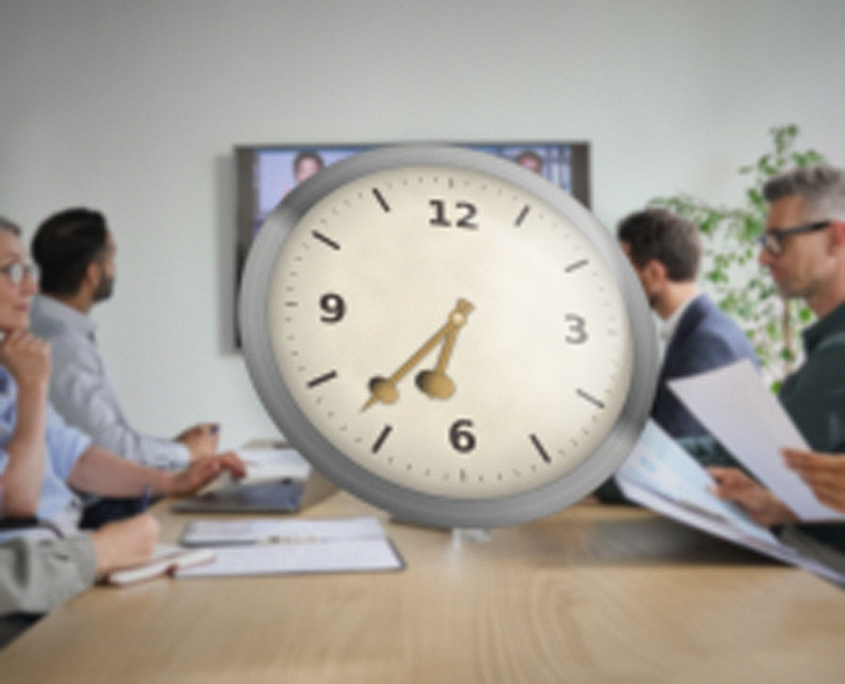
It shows {"hour": 6, "minute": 37}
